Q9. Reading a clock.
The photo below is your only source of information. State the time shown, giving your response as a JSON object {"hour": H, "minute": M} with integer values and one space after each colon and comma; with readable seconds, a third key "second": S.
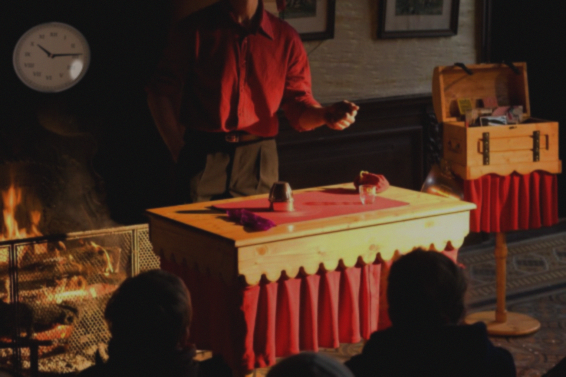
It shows {"hour": 10, "minute": 14}
